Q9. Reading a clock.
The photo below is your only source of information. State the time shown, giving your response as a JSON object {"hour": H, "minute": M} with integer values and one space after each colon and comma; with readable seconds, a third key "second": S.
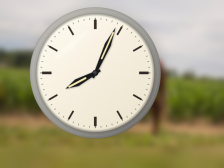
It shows {"hour": 8, "minute": 4}
